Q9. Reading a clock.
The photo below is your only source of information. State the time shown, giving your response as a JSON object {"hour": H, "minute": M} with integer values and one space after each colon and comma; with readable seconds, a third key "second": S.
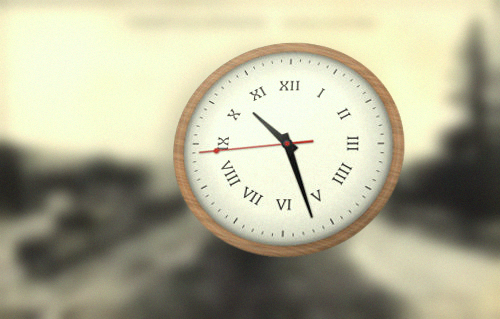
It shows {"hour": 10, "minute": 26, "second": 44}
